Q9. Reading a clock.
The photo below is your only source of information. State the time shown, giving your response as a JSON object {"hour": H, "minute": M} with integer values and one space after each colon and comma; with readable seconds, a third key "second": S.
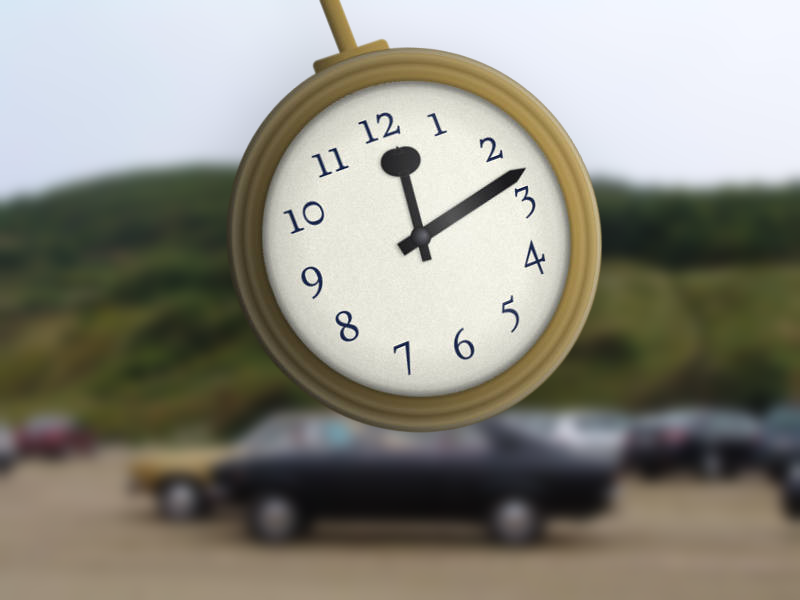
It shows {"hour": 12, "minute": 13}
